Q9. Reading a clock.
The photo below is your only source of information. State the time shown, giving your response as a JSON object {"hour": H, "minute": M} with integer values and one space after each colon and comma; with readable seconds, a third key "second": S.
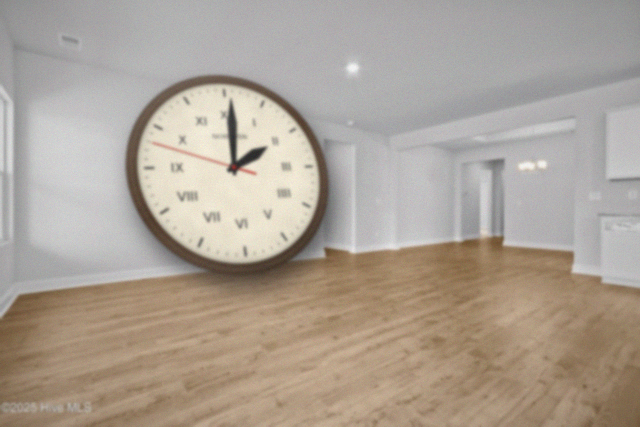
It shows {"hour": 2, "minute": 0, "second": 48}
